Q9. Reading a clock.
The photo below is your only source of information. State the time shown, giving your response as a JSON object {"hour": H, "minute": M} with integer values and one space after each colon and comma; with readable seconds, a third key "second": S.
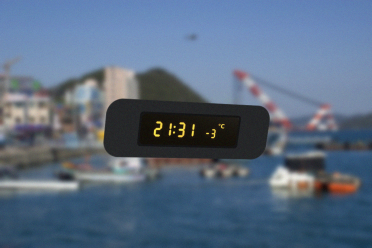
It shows {"hour": 21, "minute": 31}
